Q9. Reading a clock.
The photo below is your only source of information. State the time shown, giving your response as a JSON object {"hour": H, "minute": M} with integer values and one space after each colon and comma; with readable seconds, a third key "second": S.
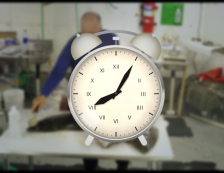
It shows {"hour": 8, "minute": 5}
